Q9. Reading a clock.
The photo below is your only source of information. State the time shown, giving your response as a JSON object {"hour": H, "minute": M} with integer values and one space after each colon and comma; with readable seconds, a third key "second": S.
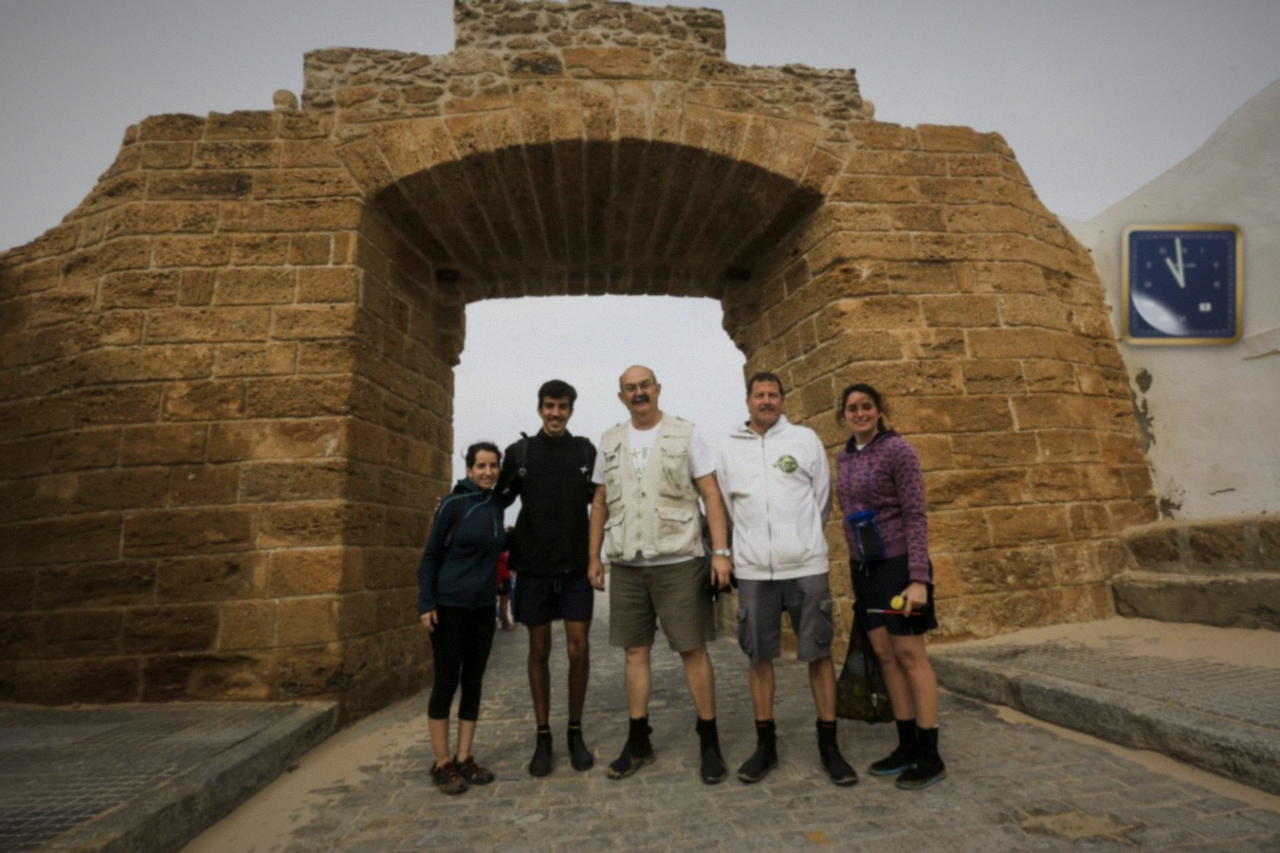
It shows {"hour": 10, "minute": 59}
